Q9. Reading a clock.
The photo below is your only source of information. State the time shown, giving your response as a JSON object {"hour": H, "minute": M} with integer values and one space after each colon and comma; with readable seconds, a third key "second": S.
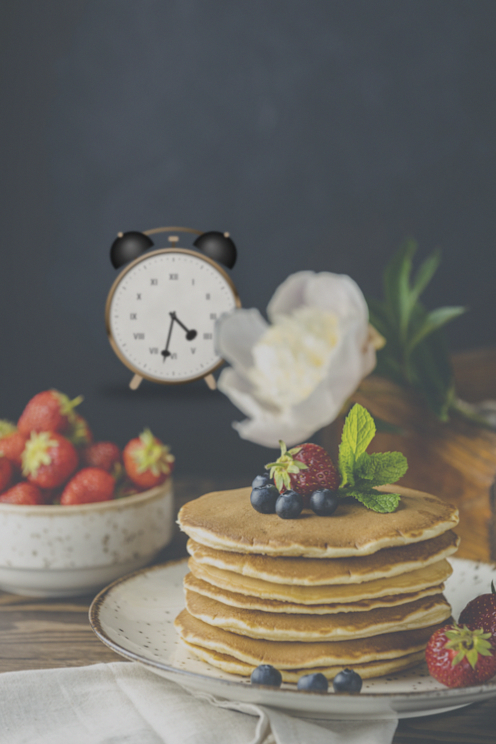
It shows {"hour": 4, "minute": 32}
